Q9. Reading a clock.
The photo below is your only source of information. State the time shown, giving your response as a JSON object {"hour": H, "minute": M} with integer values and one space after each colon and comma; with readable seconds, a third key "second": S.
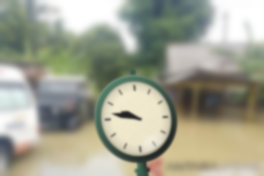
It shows {"hour": 9, "minute": 47}
